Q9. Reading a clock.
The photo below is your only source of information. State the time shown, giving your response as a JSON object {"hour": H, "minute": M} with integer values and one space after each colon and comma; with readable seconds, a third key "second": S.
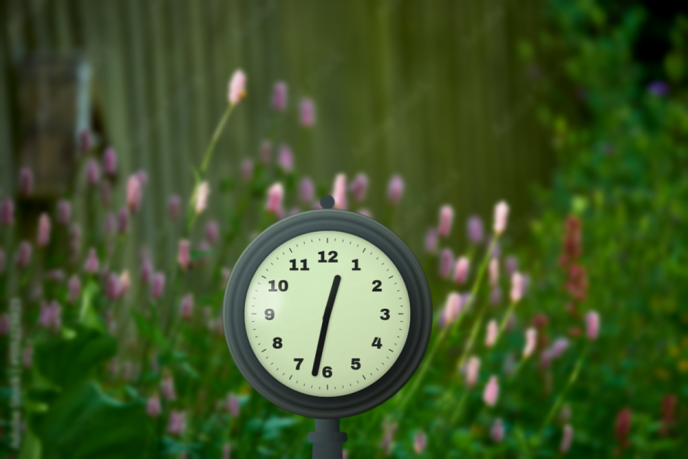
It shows {"hour": 12, "minute": 32}
